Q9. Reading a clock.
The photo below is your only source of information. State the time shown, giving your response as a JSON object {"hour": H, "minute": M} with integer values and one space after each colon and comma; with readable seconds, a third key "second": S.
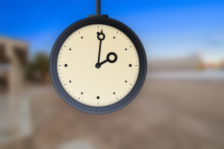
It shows {"hour": 2, "minute": 1}
